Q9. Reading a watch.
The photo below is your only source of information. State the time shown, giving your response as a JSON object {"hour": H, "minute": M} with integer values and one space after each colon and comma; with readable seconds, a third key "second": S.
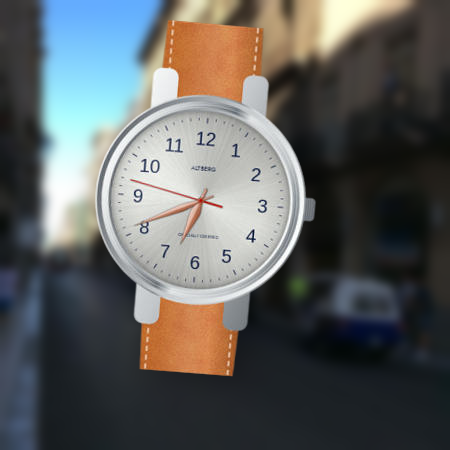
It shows {"hour": 6, "minute": 40, "second": 47}
